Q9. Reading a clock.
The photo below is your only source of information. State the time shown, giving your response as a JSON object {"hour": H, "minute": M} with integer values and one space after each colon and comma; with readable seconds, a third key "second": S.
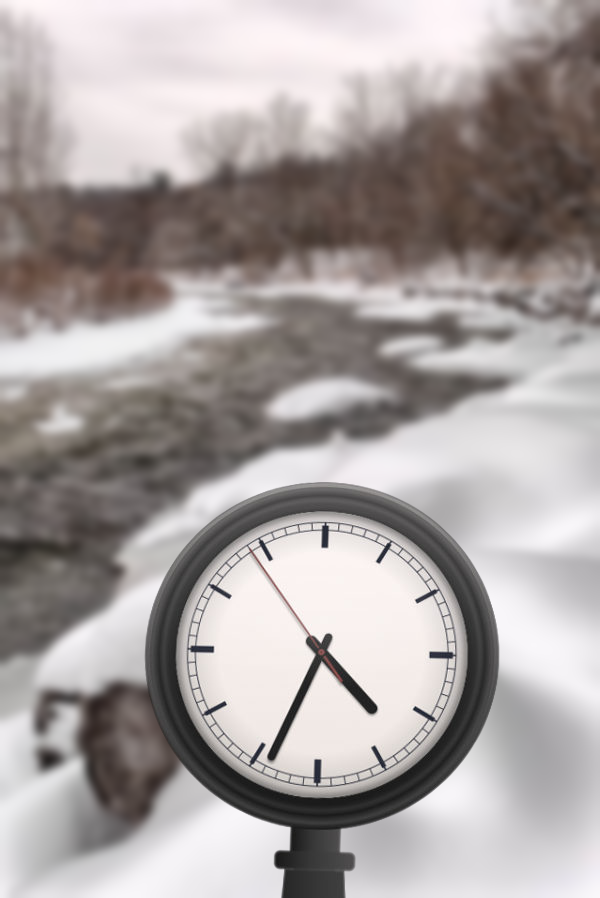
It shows {"hour": 4, "minute": 33, "second": 54}
